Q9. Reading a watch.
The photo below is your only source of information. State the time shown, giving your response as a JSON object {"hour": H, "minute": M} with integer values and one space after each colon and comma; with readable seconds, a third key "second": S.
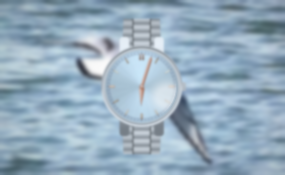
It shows {"hour": 6, "minute": 3}
